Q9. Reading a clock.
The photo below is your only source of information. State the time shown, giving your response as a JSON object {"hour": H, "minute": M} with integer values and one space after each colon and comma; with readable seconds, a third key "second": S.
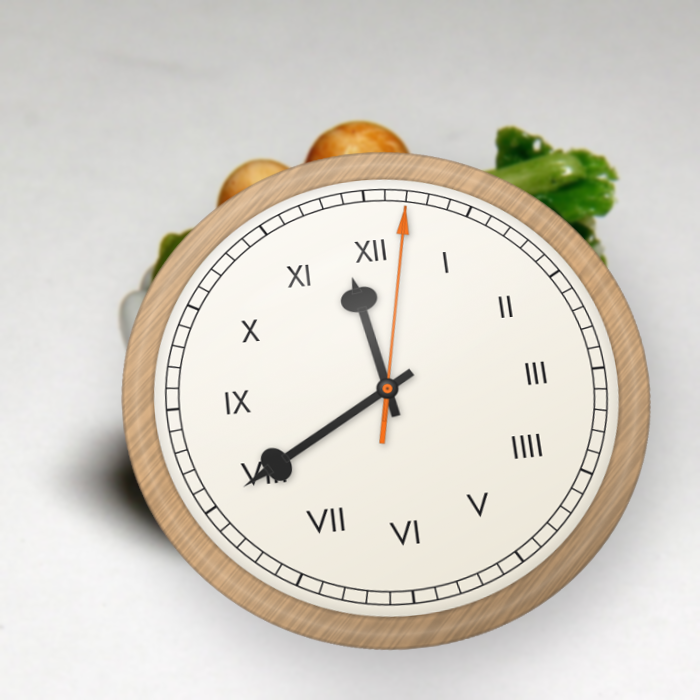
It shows {"hour": 11, "minute": 40, "second": 2}
